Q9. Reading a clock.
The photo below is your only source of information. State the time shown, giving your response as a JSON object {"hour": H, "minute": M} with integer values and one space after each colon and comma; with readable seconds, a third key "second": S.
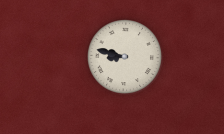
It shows {"hour": 8, "minute": 47}
